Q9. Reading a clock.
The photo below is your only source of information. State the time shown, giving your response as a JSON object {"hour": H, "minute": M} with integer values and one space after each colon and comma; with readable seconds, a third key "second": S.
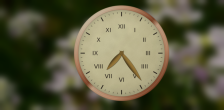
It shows {"hour": 7, "minute": 24}
